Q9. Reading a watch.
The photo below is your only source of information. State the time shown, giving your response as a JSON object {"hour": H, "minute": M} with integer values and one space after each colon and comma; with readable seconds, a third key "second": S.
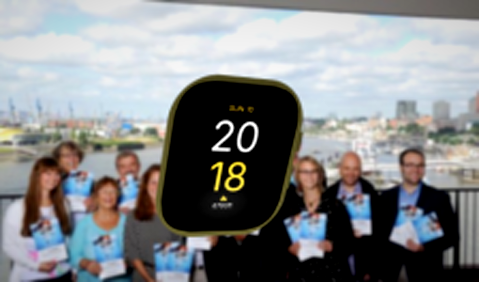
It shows {"hour": 20, "minute": 18}
